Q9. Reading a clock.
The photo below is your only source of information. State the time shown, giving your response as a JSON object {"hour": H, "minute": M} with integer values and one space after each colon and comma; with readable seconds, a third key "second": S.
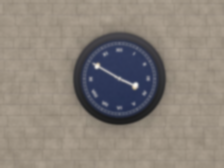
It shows {"hour": 3, "minute": 50}
